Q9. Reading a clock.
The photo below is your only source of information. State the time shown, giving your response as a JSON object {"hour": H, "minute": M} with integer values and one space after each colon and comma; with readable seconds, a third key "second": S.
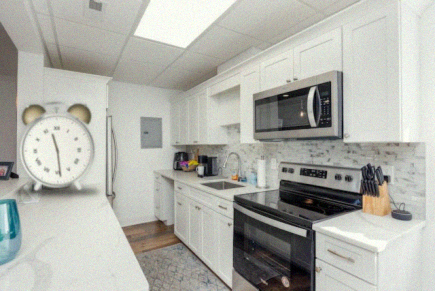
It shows {"hour": 11, "minute": 29}
